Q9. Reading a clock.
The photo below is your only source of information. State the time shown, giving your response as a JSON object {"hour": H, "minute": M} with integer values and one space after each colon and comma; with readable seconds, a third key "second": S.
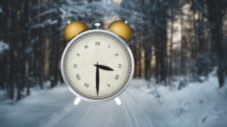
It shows {"hour": 3, "minute": 30}
